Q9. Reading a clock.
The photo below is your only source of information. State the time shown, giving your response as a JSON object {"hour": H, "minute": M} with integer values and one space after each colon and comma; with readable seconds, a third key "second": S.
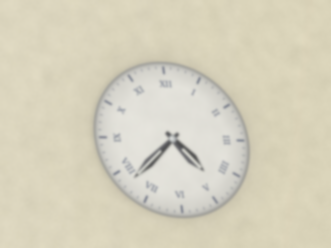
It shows {"hour": 4, "minute": 38}
